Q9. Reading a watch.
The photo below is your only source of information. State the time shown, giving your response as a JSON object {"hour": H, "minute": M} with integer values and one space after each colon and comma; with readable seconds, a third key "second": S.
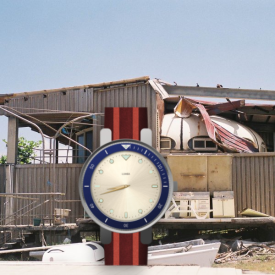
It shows {"hour": 8, "minute": 42}
